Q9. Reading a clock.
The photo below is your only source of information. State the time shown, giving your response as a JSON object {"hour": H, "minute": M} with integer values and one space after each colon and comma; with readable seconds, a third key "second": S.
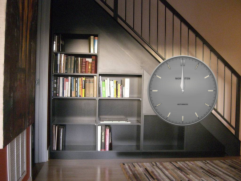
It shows {"hour": 12, "minute": 0}
